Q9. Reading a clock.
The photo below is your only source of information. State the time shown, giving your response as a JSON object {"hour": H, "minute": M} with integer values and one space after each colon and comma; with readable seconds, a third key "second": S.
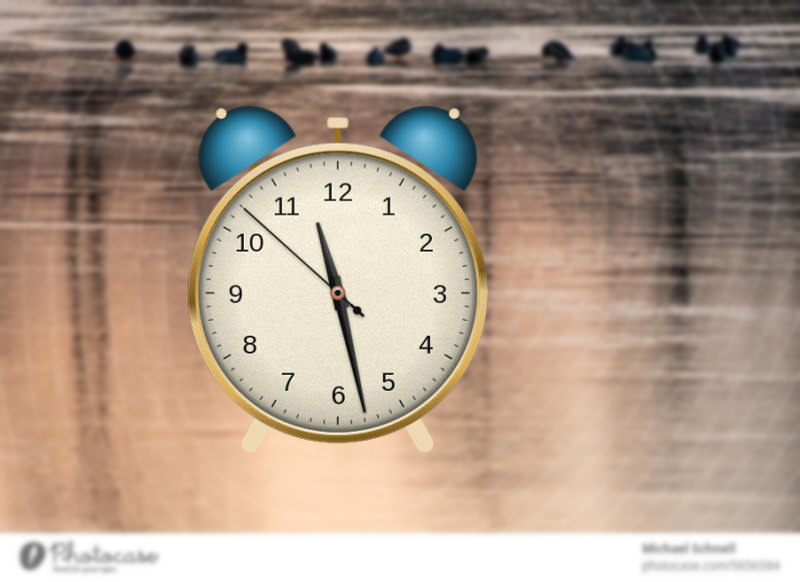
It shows {"hour": 11, "minute": 27, "second": 52}
